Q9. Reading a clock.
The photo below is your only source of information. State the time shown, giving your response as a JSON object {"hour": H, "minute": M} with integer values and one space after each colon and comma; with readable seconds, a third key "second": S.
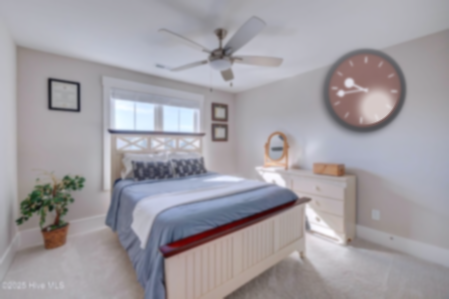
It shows {"hour": 9, "minute": 43}
